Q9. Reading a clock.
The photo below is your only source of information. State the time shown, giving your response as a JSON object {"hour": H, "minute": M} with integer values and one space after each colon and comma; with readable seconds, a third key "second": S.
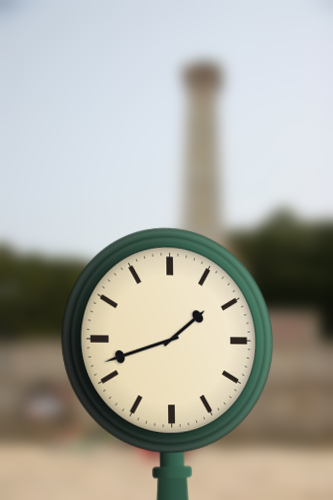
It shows {"hour": 1, "minute": 42}
